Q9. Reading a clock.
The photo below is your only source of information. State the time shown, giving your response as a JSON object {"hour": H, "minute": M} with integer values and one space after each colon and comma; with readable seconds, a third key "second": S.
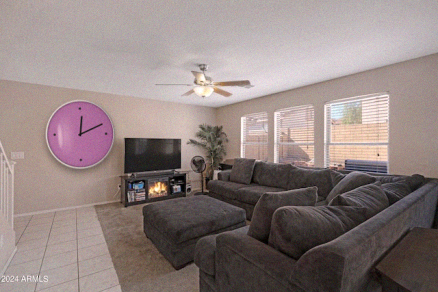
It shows {"hour": 12, "minute": 11}
